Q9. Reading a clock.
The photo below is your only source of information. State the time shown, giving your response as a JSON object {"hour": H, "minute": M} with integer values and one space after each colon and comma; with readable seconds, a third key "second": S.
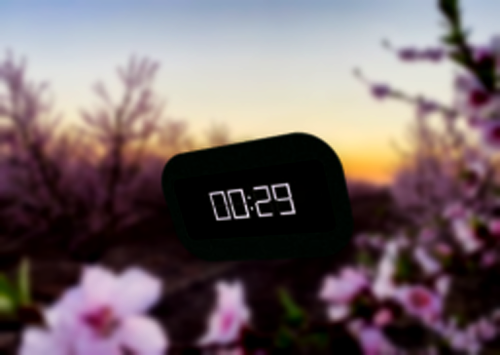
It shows {"hour": 0, "minute": 29}
